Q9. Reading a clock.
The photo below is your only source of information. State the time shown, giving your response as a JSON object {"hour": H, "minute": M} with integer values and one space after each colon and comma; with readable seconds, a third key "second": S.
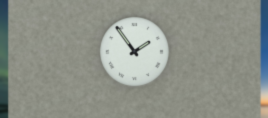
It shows {"hour": 1, "minute": 54}
